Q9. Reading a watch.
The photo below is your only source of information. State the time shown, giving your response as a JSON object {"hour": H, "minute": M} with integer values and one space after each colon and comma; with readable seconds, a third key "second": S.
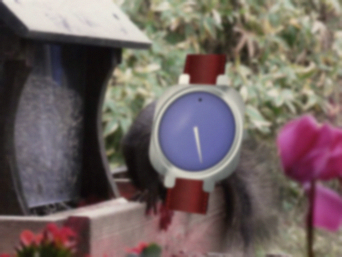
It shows {"hour": 5, "minute": 27}
